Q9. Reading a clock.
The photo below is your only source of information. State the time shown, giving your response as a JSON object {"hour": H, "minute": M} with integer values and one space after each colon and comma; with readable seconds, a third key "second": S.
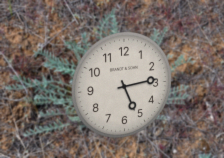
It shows {"hour": 5, "minute": 14}
